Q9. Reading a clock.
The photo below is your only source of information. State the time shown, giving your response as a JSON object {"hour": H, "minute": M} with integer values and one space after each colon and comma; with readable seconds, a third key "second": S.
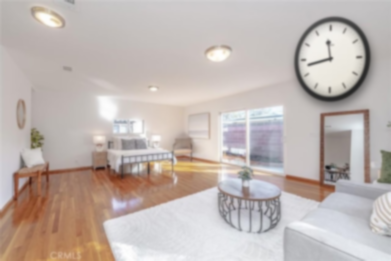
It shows {"hour": 11, "minute": 43}
